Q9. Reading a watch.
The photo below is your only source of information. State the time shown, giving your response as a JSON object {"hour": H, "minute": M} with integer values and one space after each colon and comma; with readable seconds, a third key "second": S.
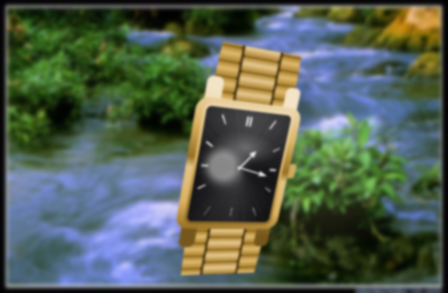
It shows {"hour": 1, "minute": 17}
